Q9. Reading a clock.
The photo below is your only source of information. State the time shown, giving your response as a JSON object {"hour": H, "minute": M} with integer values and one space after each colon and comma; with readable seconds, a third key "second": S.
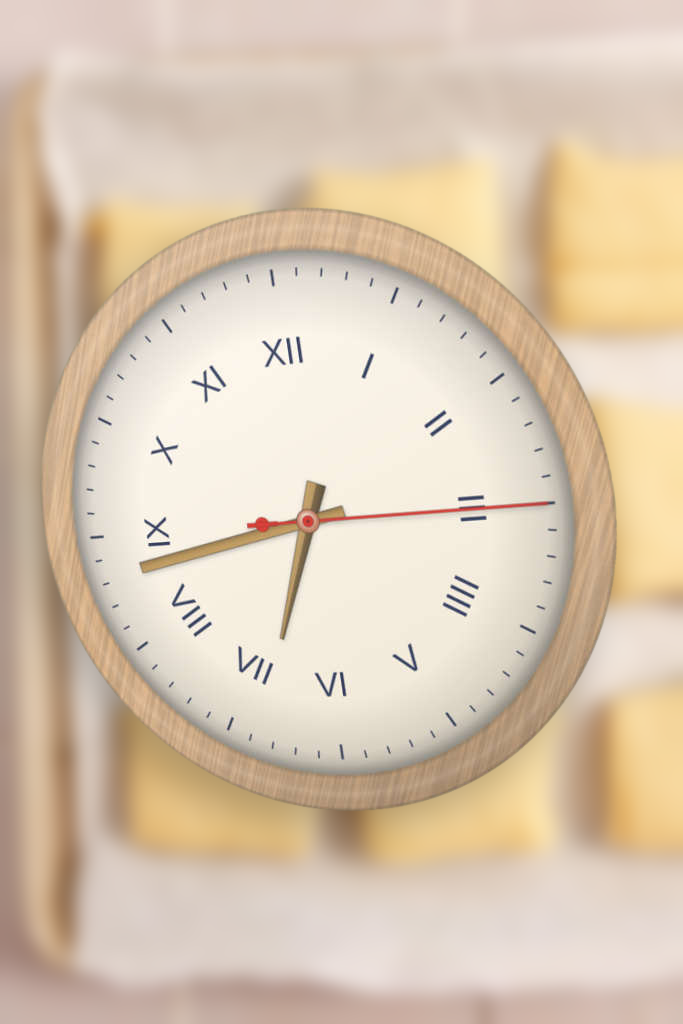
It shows {"hour": 6, "minute": 43, "second": 15}
